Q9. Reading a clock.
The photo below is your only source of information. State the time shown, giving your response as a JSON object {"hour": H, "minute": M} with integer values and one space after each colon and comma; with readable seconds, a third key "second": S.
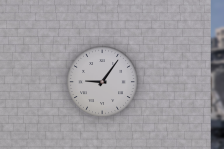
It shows {"hour": 9, "minute": 6}
